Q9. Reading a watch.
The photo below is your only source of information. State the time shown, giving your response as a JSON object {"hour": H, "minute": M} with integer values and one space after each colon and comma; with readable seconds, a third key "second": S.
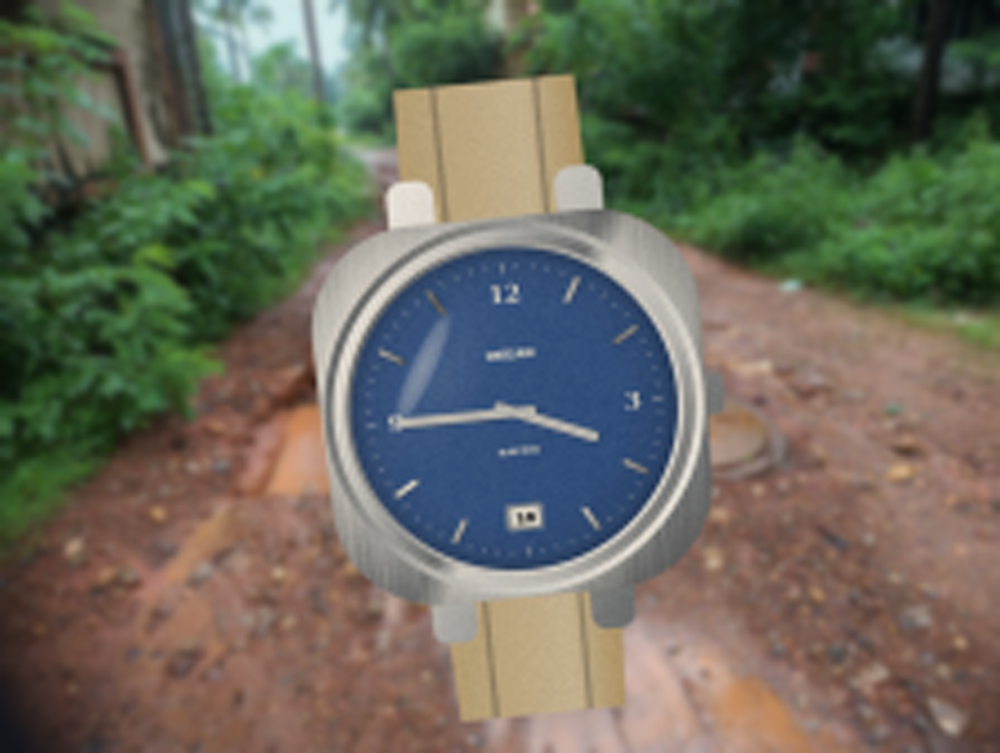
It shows {"hour": 3, "minute": 45}
